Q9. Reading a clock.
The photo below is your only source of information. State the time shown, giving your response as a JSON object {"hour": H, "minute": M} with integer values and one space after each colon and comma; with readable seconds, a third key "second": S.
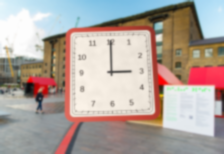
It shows {"hour": 3, "minute": 0}
